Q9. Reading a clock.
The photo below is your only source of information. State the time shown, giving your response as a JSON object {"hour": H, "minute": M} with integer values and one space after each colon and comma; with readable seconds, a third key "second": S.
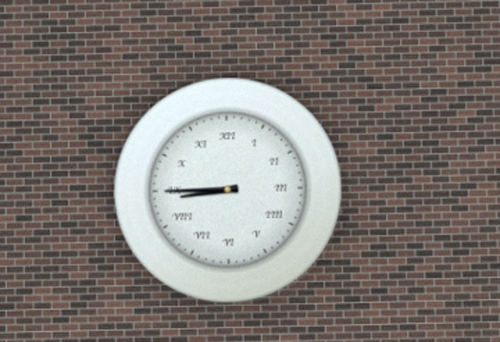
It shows {"hour": 8, "minute": 45}
